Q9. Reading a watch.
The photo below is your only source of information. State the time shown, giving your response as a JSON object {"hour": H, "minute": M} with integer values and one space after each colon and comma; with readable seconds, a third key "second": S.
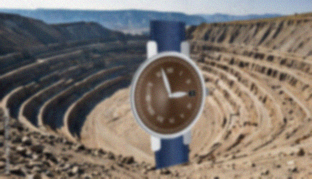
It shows {"hour": 2, "minute": 57}
